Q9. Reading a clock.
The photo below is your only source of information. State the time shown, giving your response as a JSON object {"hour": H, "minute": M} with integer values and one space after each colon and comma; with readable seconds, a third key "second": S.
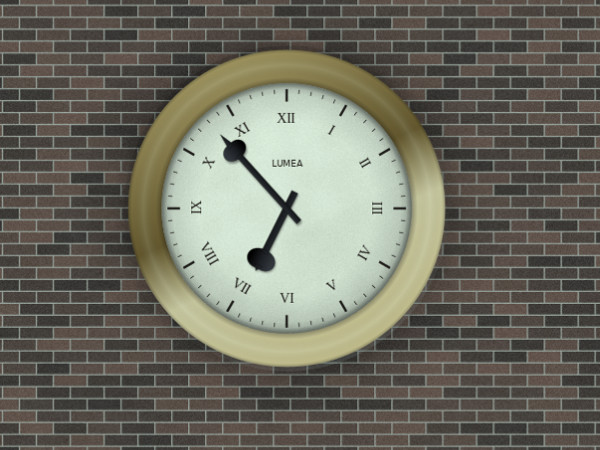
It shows {"hour": 6, "minute": 53}
